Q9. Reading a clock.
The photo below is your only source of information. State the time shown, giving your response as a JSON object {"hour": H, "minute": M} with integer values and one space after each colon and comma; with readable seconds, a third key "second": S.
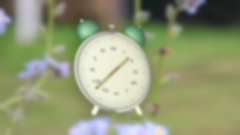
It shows {"hour": 1, "minute": 38}
